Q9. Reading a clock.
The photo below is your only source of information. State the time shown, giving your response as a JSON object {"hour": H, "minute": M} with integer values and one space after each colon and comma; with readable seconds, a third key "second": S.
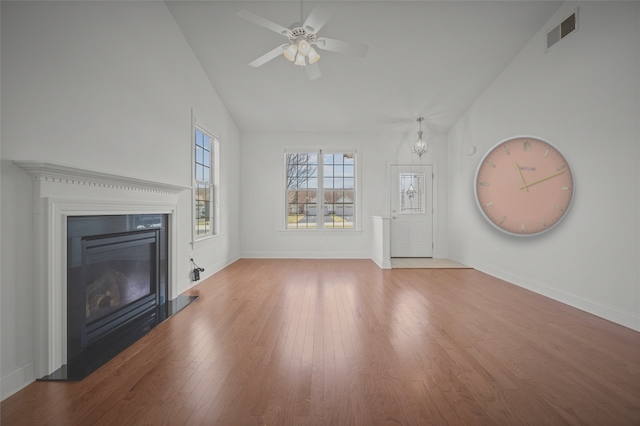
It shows {"hour": 11, "minute": 11}
